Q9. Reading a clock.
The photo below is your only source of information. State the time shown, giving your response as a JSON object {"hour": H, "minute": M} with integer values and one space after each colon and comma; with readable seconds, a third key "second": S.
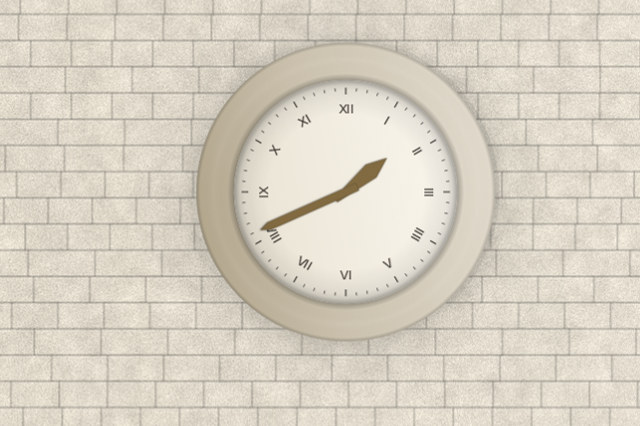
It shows {"hour": 1, "minute": 41}
